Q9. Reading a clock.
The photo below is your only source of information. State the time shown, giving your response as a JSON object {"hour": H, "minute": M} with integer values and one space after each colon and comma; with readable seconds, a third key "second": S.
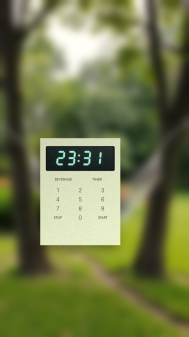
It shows {"hour": 23, "minute": 31}
